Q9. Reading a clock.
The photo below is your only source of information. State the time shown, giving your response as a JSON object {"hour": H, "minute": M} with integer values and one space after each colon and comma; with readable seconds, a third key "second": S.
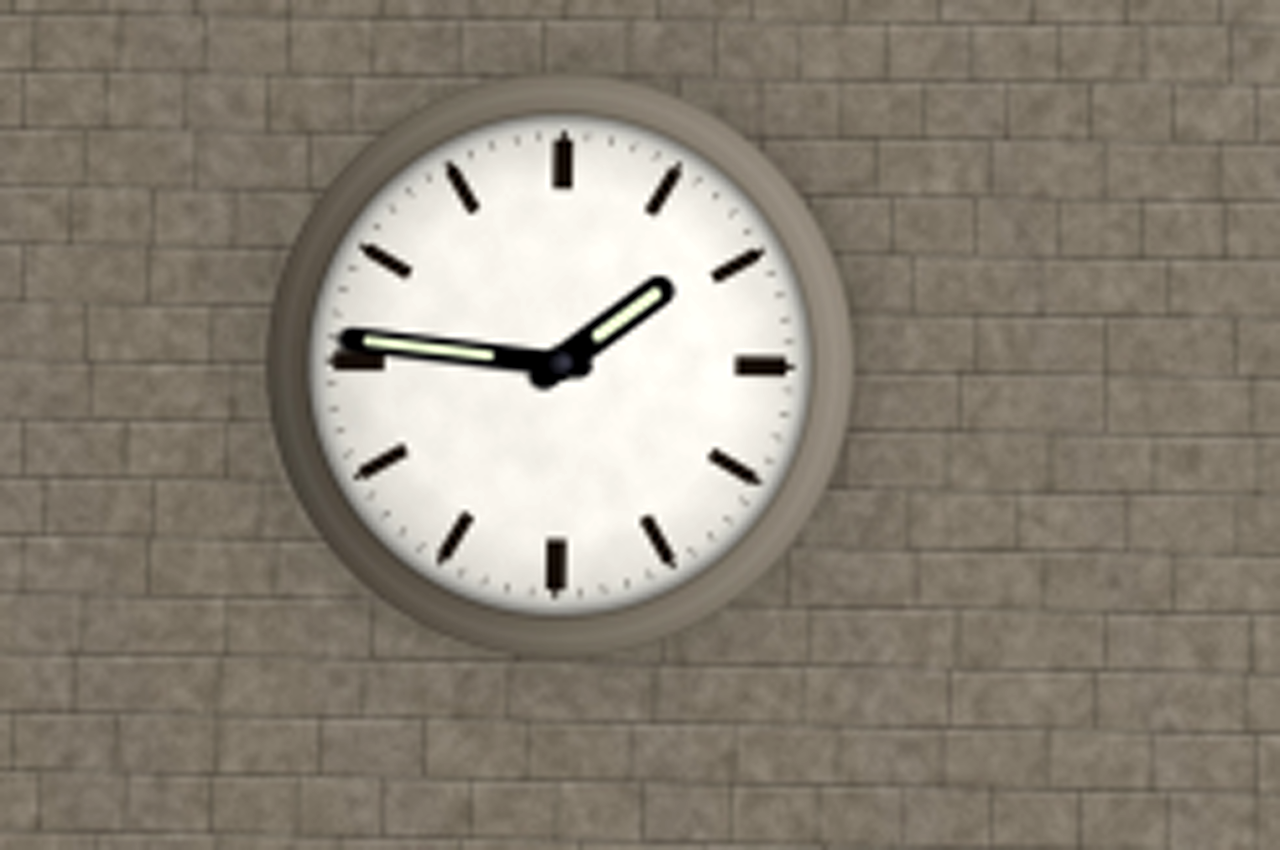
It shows {"hour": 1, "minute": 46}
